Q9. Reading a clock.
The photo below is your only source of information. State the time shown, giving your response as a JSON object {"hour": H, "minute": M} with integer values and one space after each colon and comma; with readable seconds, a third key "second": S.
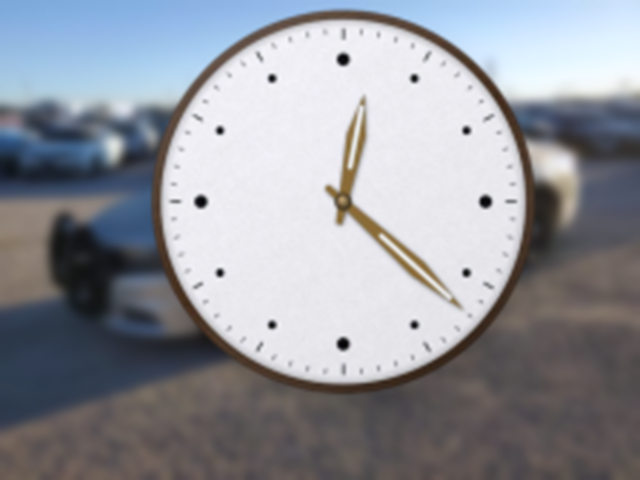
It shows {"hour": 12, "minute": 22}
